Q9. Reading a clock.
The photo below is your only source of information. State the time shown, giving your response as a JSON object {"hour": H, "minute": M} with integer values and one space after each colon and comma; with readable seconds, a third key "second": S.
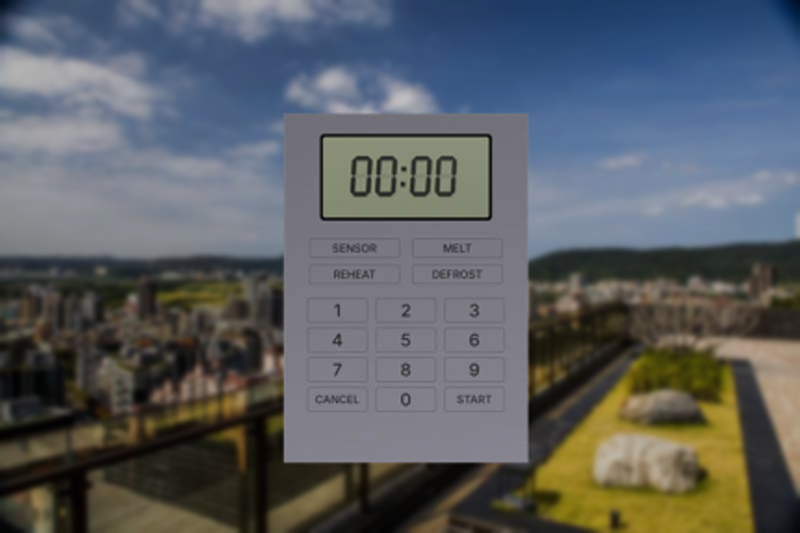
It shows {"hour": 0, "minute": 0}
